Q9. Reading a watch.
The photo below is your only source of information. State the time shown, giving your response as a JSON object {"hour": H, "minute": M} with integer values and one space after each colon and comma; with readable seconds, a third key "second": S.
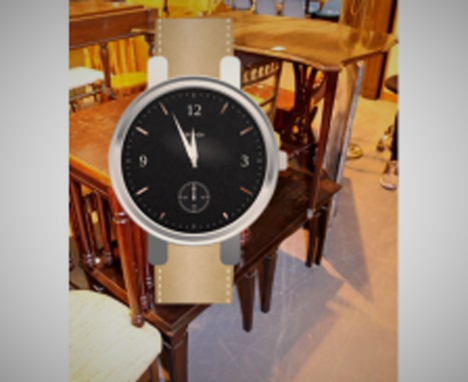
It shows {"hour": 11, "minute": 56}
